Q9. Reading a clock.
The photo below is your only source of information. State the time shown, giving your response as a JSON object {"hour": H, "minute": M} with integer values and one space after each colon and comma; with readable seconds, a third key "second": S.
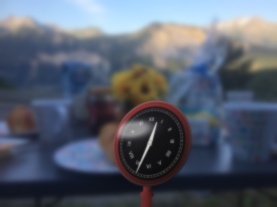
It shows {"hour": 12, "minute": 34}
